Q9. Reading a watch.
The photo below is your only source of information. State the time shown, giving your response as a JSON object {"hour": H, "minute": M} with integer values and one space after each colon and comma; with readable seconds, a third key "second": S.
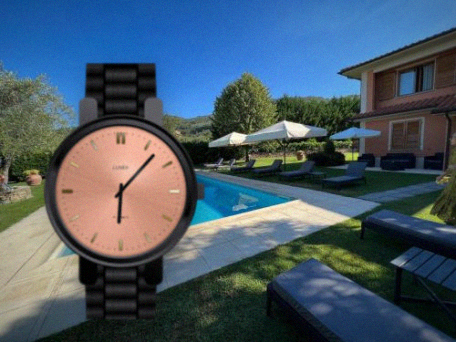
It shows {"hour": 6, "minute": 7}
